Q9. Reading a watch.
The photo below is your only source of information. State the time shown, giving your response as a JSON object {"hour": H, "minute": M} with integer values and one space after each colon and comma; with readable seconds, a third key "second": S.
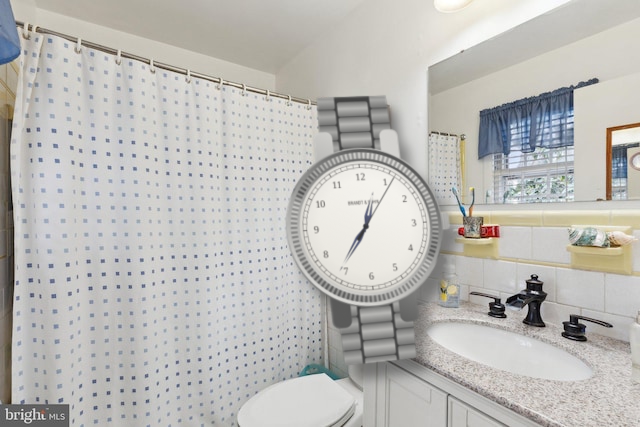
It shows {"hour": 12, "minute": 36, "second": 6}
